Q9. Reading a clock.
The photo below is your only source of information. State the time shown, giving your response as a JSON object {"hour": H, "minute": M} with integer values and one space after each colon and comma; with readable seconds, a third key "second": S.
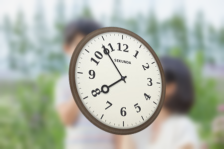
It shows {"hour": 7, "minute": 54}
